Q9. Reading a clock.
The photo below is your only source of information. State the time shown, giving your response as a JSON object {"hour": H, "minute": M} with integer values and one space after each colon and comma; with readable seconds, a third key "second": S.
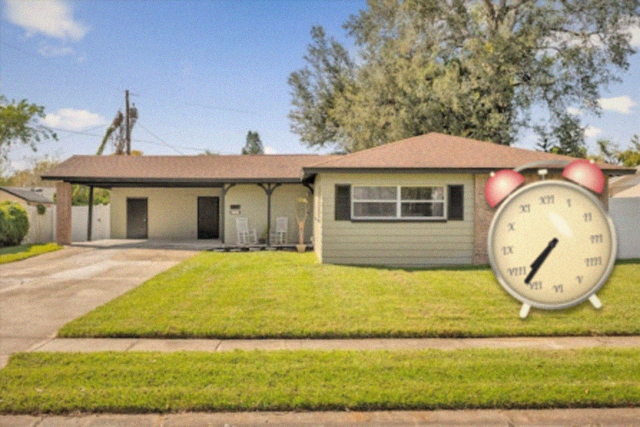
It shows {"hour": 7, "minute": 37}
